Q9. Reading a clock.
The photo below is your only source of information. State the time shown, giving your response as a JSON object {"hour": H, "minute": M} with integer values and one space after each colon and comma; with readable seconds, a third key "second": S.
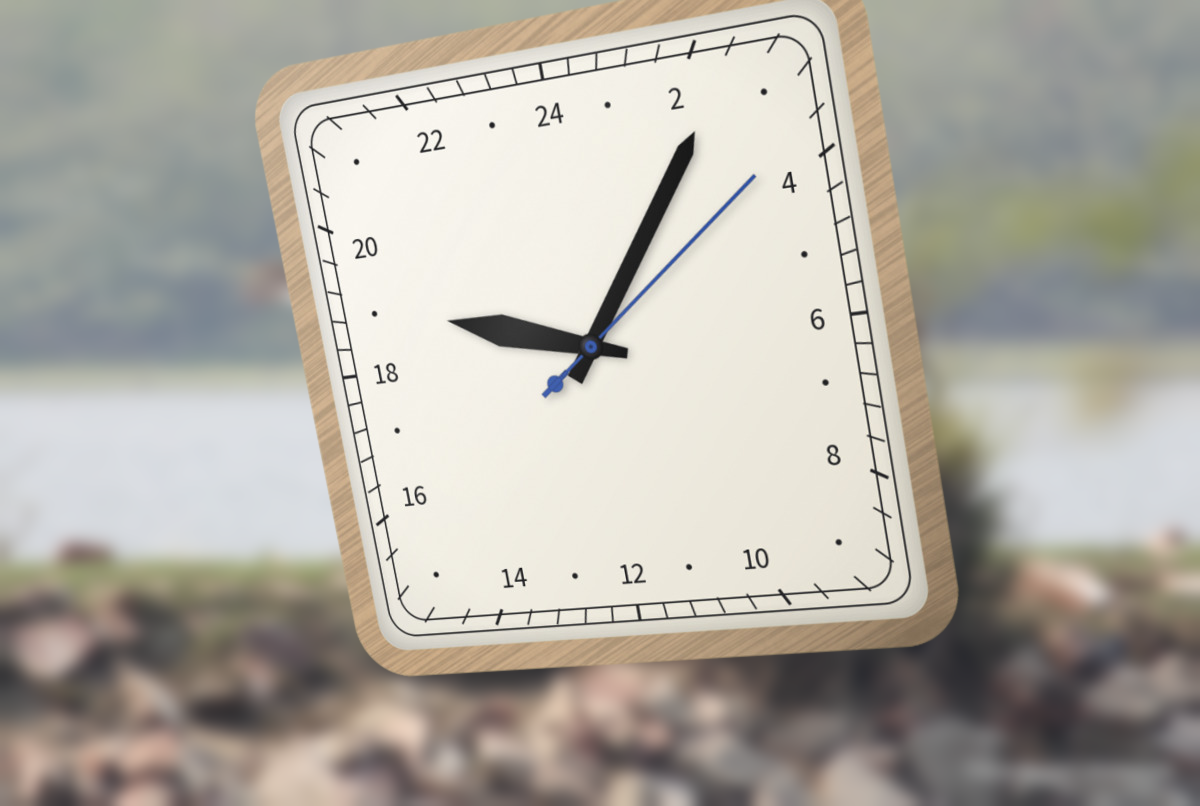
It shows {"hour": 19, "minute": 6, "second": 9}
